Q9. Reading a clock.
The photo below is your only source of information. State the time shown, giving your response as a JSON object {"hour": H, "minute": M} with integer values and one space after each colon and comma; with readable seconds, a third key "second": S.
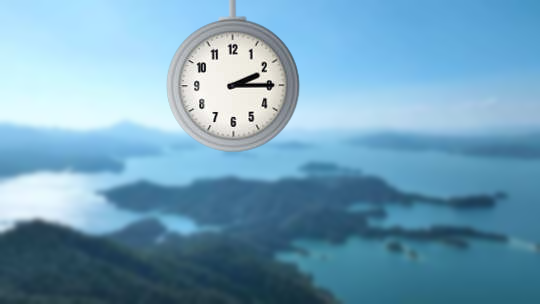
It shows {"hour": 2, "minute": 15}
